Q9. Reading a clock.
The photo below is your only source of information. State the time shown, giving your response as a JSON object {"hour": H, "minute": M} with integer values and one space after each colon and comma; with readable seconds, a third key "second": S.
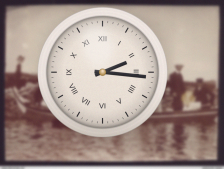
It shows {"hour": 2, "minute": 16}
